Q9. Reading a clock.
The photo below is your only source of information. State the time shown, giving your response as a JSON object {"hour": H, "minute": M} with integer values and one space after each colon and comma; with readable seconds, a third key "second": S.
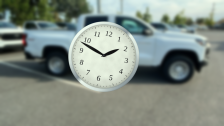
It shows {"hour": 1, "minute": 48}
